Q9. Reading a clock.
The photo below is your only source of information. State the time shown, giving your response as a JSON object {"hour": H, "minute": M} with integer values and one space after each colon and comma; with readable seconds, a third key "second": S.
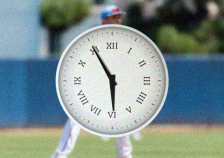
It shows {"hour": 5, "minute": 55}
